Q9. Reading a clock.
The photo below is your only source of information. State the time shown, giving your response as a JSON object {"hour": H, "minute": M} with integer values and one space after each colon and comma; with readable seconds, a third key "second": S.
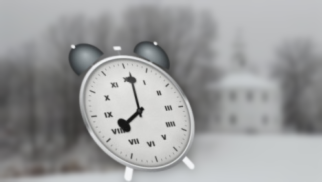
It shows {"hour": 8, "minute": 1}
